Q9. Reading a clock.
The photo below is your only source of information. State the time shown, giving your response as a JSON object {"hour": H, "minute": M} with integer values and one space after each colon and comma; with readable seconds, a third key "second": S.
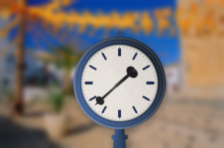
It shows {"hour": 1, "minute": 38}
